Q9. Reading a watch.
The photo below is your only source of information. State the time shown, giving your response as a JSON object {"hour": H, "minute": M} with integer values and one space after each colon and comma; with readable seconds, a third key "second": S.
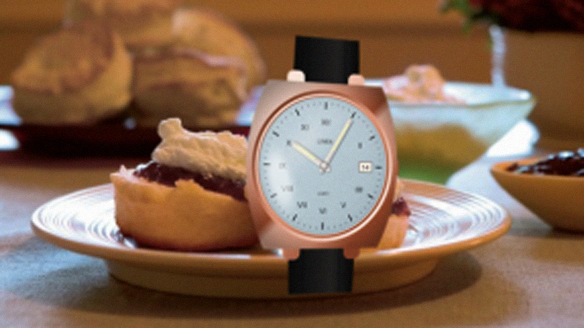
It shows {"hour": 10, "minute": 5}
